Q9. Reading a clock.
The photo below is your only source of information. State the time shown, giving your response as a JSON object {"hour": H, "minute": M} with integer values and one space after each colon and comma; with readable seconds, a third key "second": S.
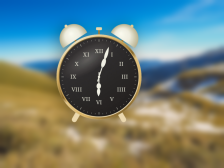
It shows {"hour": 6, "minute": 3}
